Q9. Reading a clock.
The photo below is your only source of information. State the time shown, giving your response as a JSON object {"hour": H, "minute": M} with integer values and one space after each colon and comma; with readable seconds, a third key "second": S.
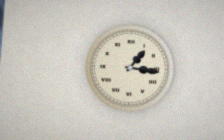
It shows {"hour": 1, "minute": 16}
